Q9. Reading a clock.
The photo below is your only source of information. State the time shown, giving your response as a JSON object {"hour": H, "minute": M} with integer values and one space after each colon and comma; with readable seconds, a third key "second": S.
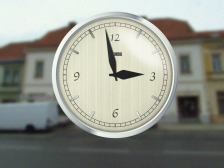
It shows {"hour": 2, "minute": 58}
